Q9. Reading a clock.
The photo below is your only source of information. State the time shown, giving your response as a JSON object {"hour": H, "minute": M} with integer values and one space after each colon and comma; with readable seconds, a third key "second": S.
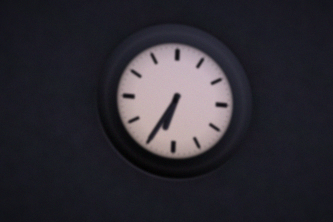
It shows {"hour": 6, "minute": 35}
